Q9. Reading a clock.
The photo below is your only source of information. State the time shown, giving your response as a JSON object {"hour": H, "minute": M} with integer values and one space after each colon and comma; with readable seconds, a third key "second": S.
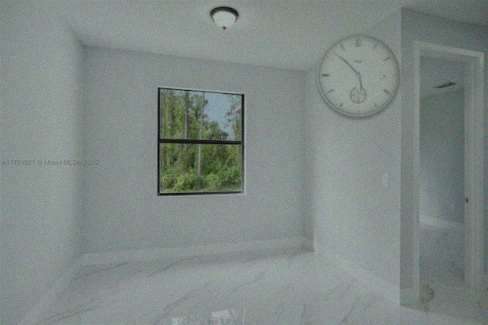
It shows {"hour": 5, "minute": 52}
